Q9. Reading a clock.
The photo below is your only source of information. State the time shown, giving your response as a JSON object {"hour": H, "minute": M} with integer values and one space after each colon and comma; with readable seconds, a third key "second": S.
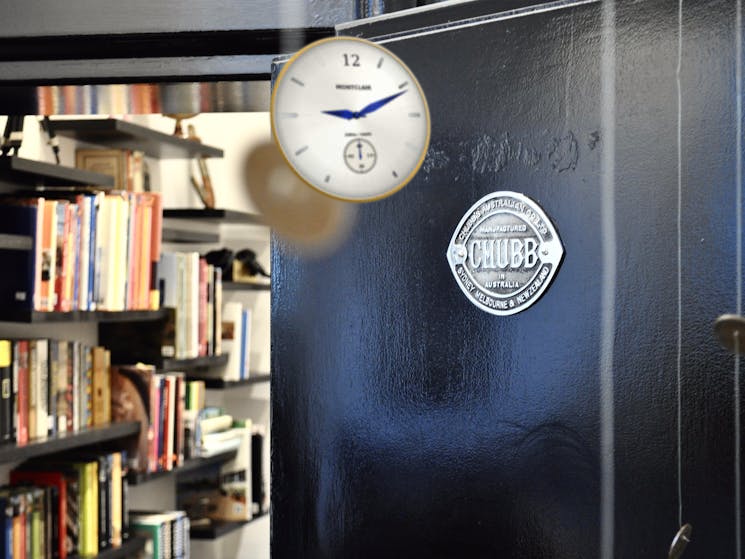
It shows {"hour": 9, "minute": 11}
